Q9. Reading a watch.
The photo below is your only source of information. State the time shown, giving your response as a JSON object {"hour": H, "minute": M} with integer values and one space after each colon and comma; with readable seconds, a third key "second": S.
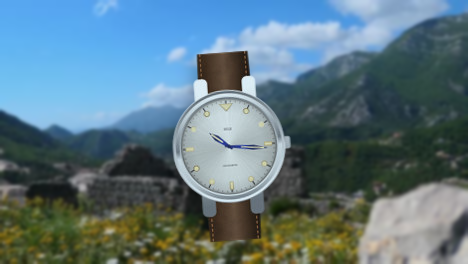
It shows {"hour": 10, "minute": 16}
